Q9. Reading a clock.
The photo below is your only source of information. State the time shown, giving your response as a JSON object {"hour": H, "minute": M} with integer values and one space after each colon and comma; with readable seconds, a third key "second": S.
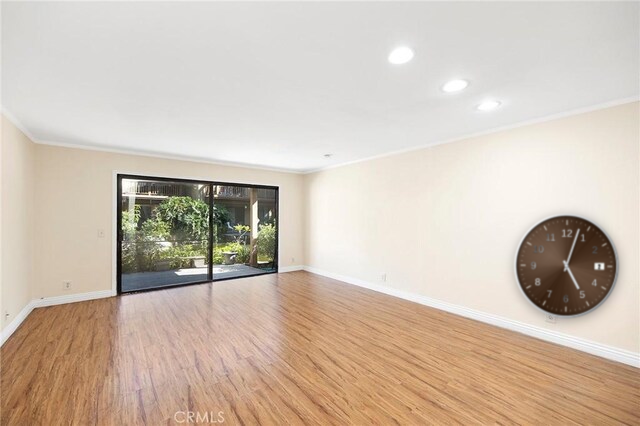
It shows {"hour": 5, "minute": 3}
